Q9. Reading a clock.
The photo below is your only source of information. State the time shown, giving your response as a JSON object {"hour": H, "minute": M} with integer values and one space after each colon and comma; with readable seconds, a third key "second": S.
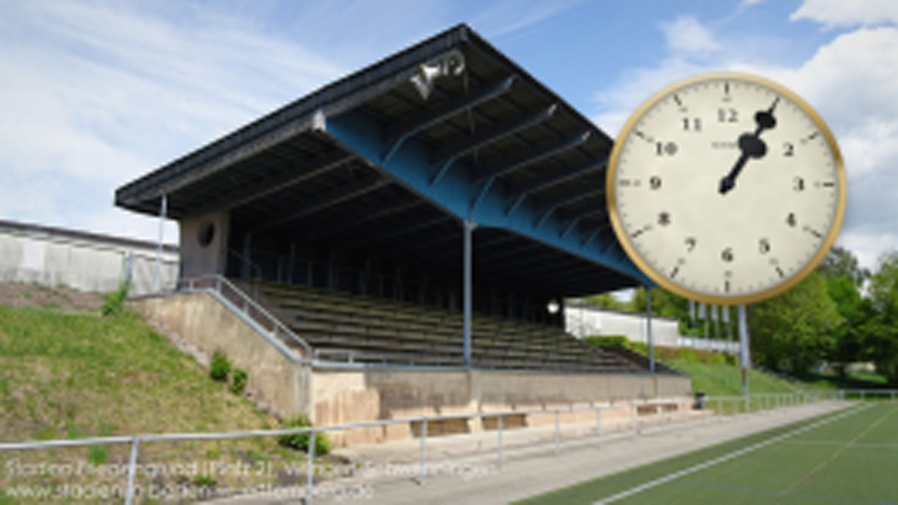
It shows {"hour": 1, "minute": 5}
